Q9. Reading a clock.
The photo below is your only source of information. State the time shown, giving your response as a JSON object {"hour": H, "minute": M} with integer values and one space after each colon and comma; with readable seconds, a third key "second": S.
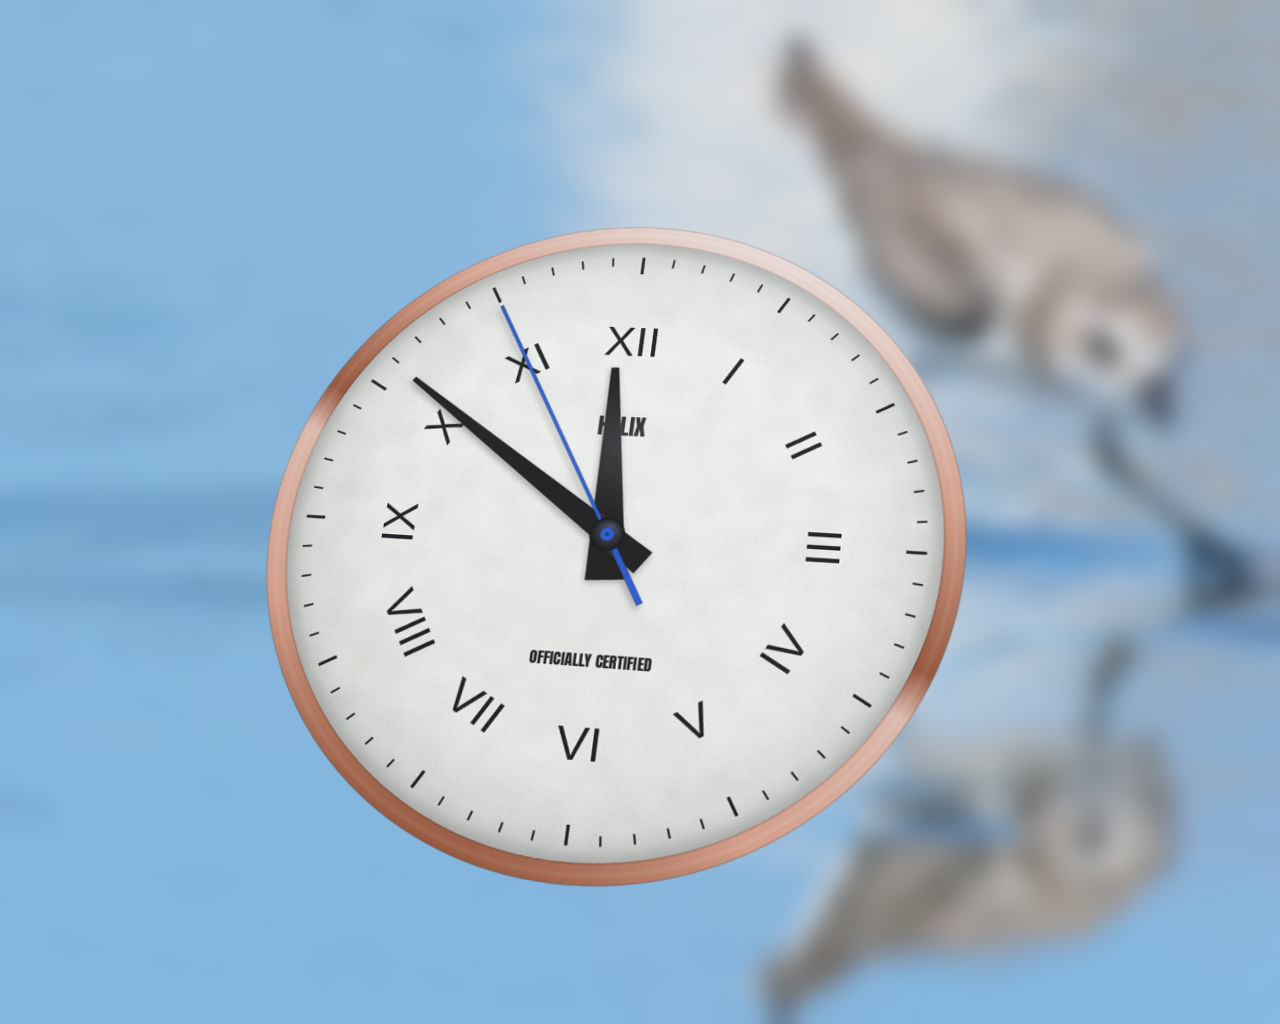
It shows {"hour": 11, "minute": 50, "second": 55}
